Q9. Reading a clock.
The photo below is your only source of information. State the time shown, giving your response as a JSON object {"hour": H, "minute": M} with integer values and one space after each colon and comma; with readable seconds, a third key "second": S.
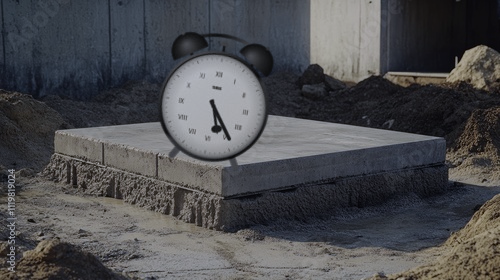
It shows {"hour": 5, "minute": 24}
